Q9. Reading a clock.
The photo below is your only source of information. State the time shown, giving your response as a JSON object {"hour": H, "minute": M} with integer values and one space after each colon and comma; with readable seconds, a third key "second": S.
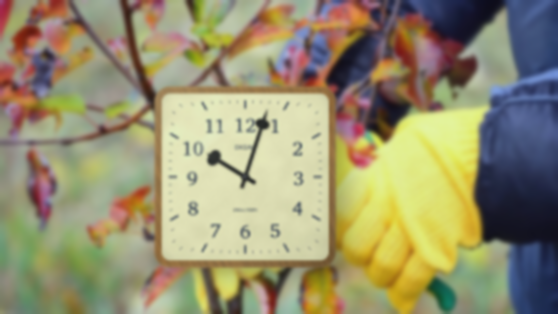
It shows {"hour": 10, "minute": 3}
